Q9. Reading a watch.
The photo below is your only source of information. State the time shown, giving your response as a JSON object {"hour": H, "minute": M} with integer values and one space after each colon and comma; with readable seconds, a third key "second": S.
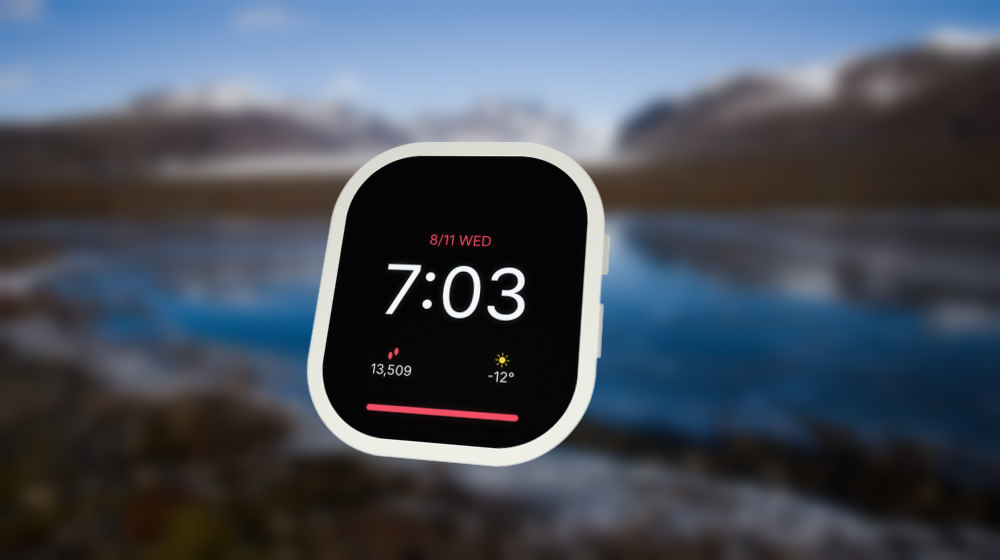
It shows {"hour": 7, "minute": 3}
